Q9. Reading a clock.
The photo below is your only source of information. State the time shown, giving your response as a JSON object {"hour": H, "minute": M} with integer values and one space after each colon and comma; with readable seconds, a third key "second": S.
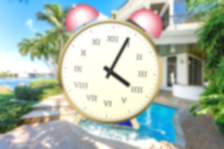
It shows {"hour": 4, "minute": 4}
